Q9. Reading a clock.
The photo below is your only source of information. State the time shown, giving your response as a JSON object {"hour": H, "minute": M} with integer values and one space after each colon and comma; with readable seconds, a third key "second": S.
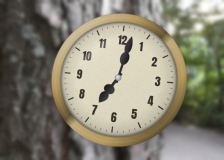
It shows {"hour": 7, "minute": 2}
